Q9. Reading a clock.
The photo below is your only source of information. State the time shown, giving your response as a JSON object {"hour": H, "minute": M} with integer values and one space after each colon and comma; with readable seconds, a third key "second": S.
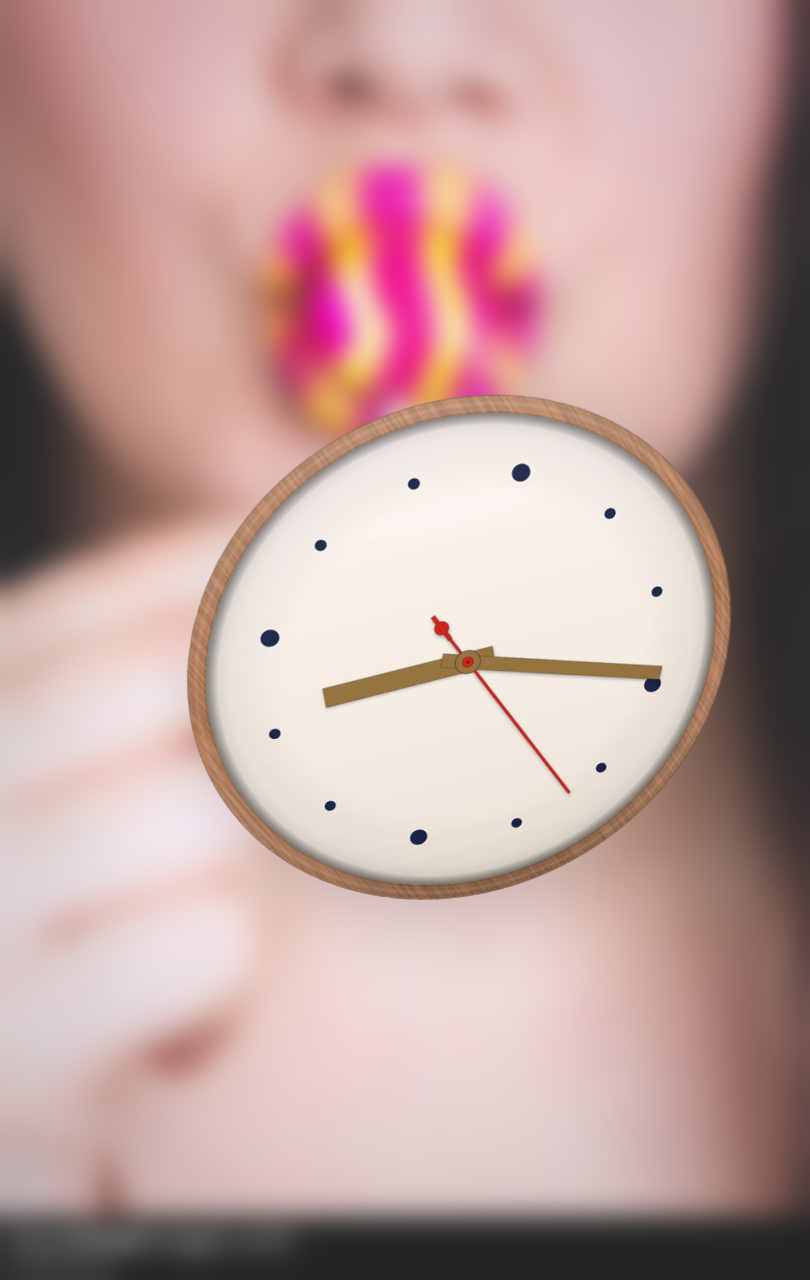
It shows {"hour": 8, "minute": 14, "second": 22}
